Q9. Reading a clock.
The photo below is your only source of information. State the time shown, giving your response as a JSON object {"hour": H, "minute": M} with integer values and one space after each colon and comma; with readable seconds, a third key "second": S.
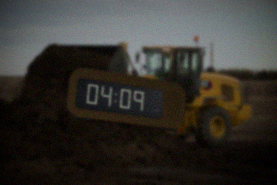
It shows {"hour": 4, "minute": 9}
